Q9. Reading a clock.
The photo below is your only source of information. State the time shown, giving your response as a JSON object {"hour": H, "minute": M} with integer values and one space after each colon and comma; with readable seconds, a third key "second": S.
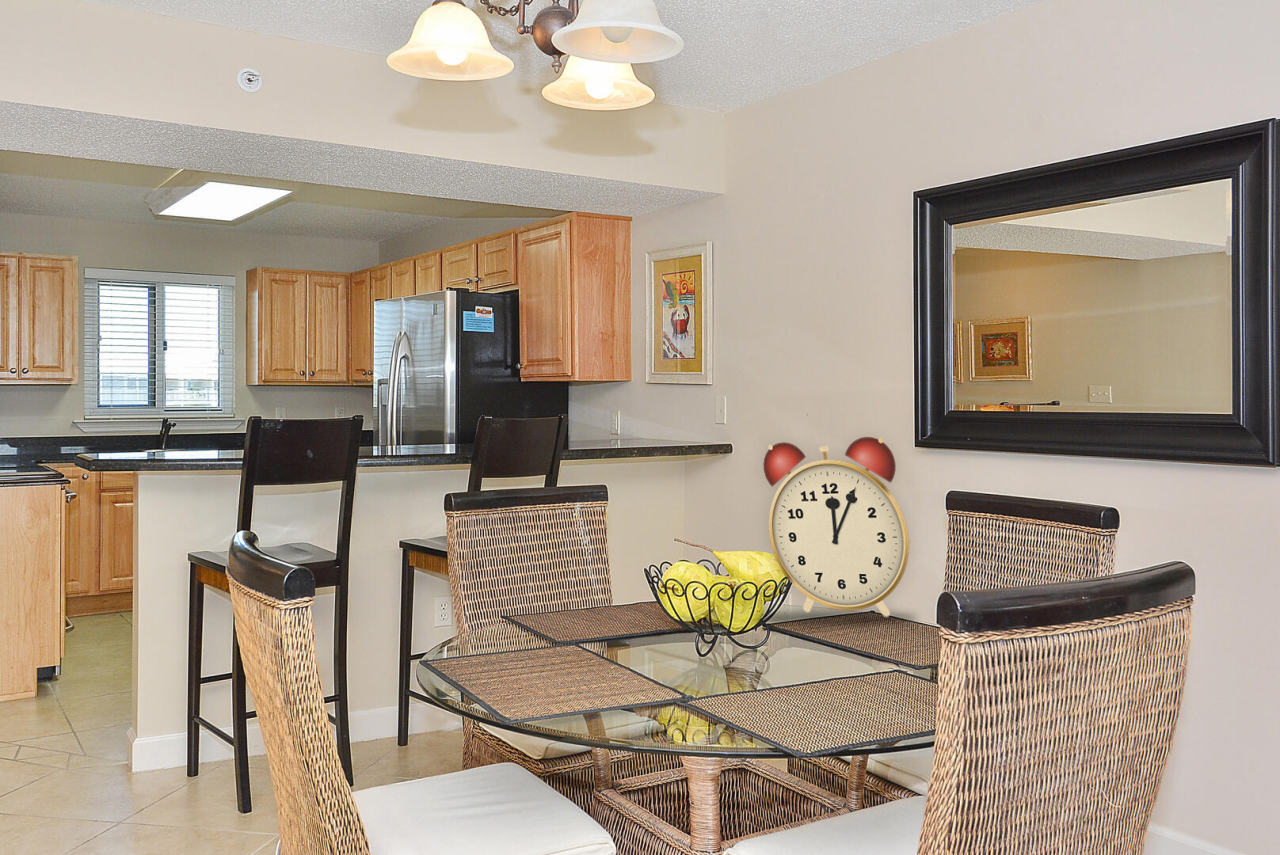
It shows {"hour": 12, "minute": 5}
